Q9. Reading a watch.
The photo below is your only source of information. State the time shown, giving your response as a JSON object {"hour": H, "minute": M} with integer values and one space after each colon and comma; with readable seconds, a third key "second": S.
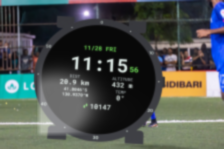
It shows {"hour": 11, "minute": 15}
